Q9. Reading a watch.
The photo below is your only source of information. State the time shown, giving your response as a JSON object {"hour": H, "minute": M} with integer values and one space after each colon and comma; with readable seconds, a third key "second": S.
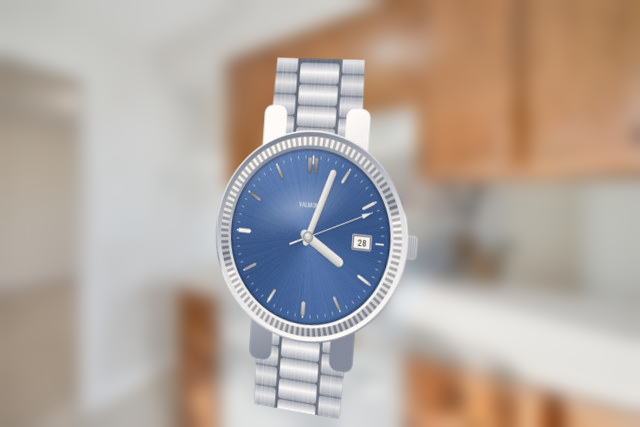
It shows {"hour": 4, "minute": 3, "second": 11}
